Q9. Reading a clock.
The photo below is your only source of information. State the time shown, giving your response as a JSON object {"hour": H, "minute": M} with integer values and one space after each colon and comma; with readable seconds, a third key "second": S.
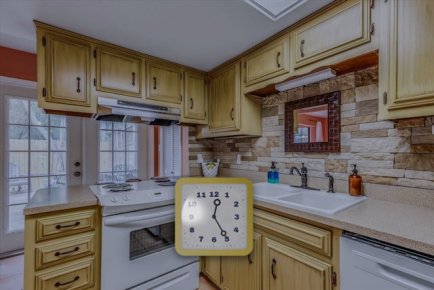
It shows {"hour": 12, "minute": 25}
